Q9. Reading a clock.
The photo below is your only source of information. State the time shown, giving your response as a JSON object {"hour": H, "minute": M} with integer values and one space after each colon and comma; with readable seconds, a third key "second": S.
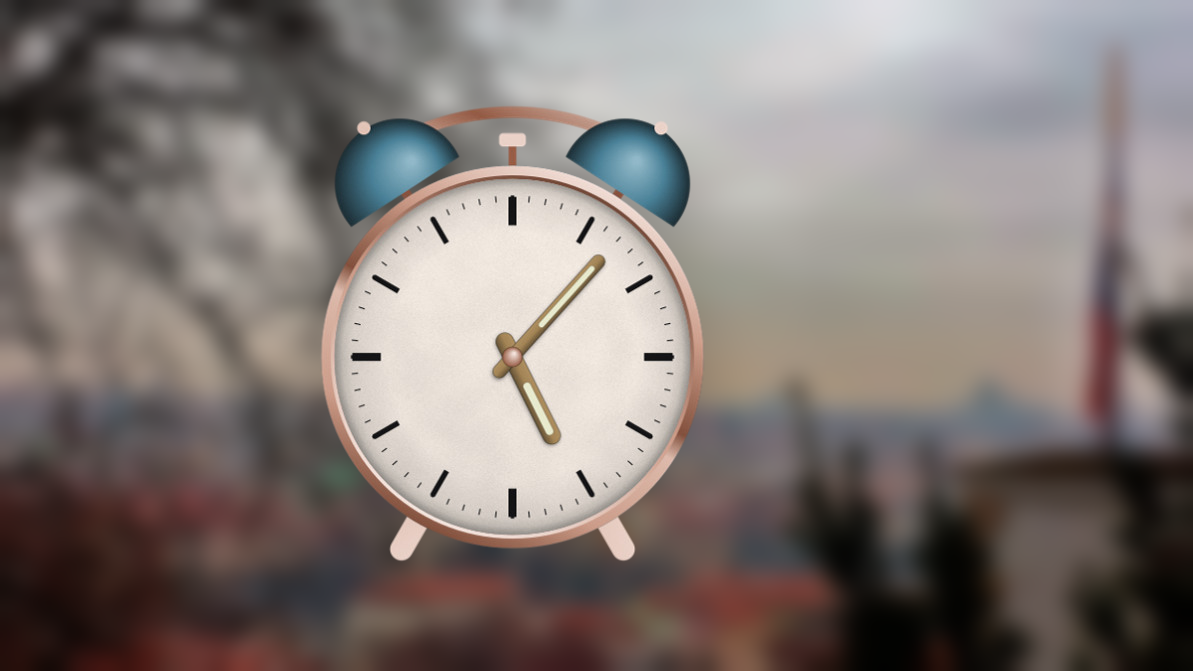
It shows {"hour": 5, "minute": 7}
